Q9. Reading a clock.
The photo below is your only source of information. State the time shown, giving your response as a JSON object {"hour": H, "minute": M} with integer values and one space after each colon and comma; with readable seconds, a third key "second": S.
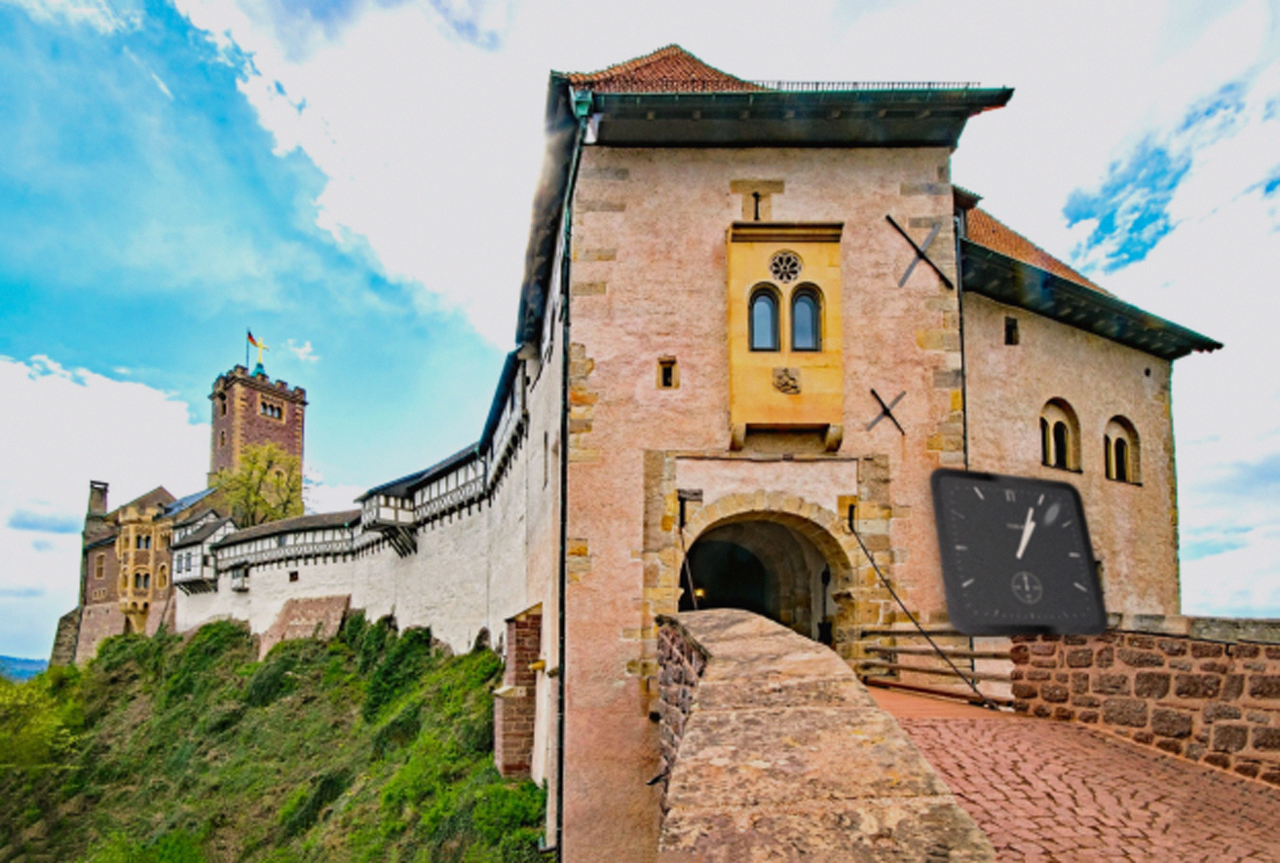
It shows {"hour": 1, "minute": 4}
